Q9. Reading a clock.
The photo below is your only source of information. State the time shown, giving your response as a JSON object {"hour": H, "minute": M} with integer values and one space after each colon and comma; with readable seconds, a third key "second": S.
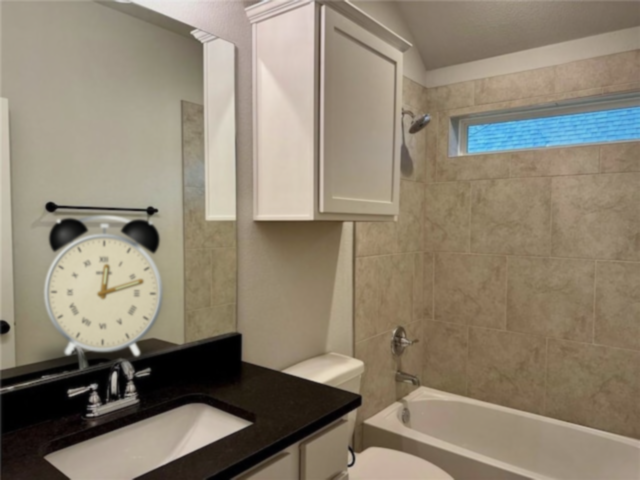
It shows {"hour": 12, "minute": 12}
